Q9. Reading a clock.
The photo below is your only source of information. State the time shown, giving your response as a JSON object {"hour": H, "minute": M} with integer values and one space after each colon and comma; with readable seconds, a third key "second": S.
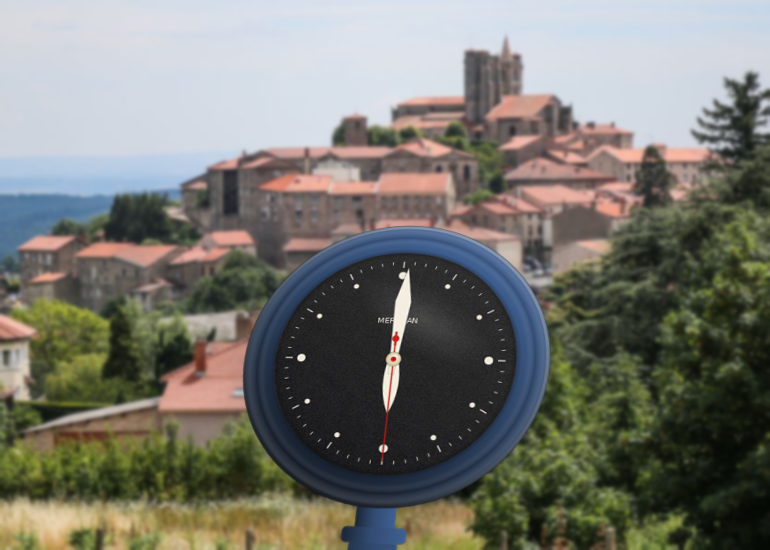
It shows {"hour": 6, "minute": 0, "second": 30}
